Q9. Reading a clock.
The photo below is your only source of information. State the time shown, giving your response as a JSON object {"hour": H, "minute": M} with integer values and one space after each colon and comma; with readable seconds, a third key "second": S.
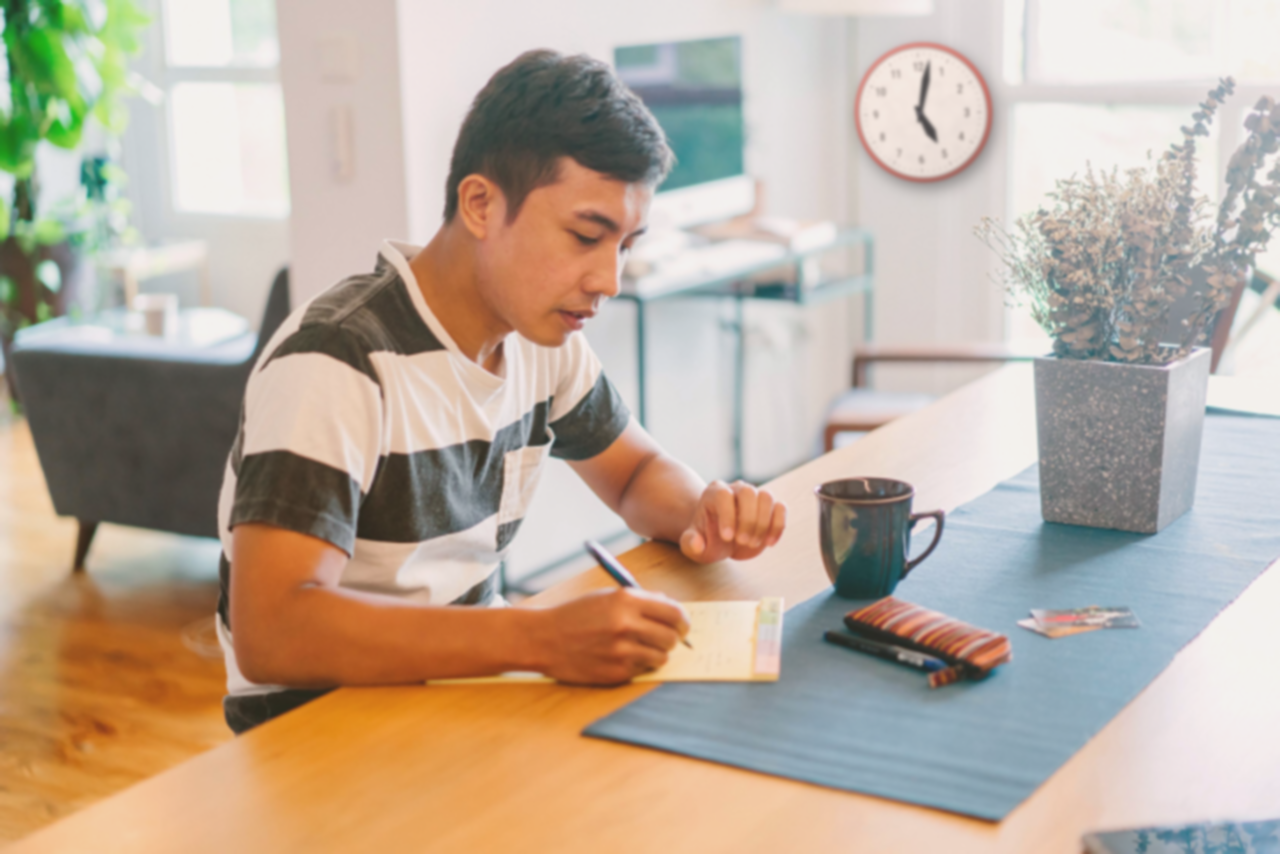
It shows {"hour": 5, "minute": 2}
